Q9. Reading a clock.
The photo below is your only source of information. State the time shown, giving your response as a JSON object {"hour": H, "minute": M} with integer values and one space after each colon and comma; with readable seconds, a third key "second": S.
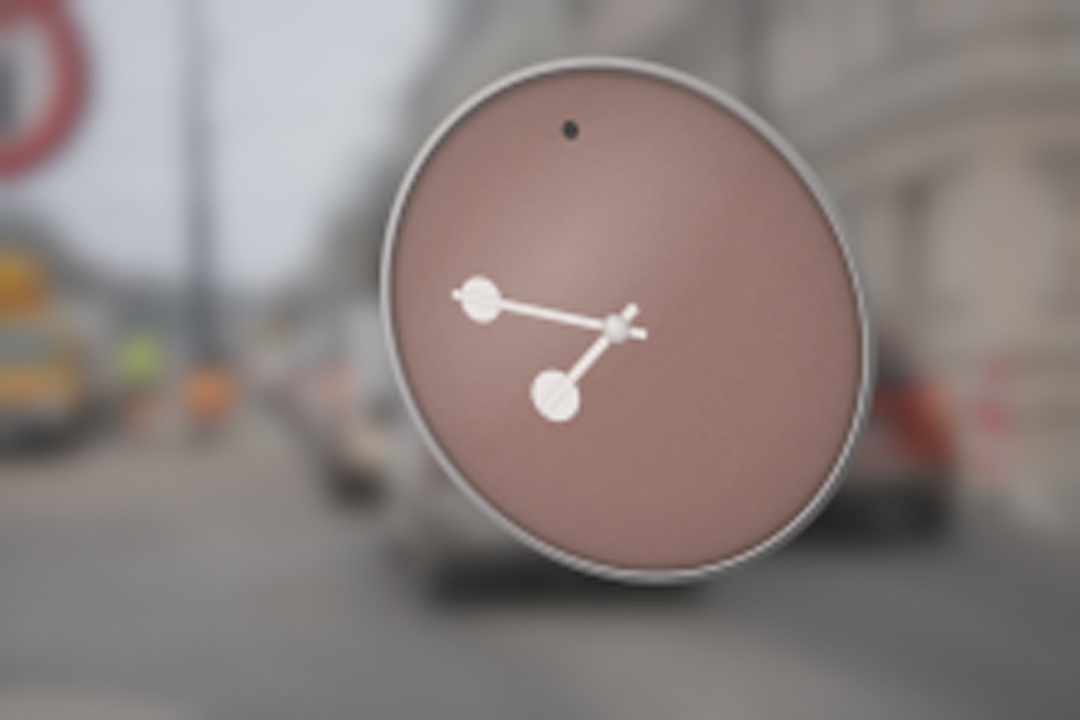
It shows {"hour": 7, "minute": 48}
